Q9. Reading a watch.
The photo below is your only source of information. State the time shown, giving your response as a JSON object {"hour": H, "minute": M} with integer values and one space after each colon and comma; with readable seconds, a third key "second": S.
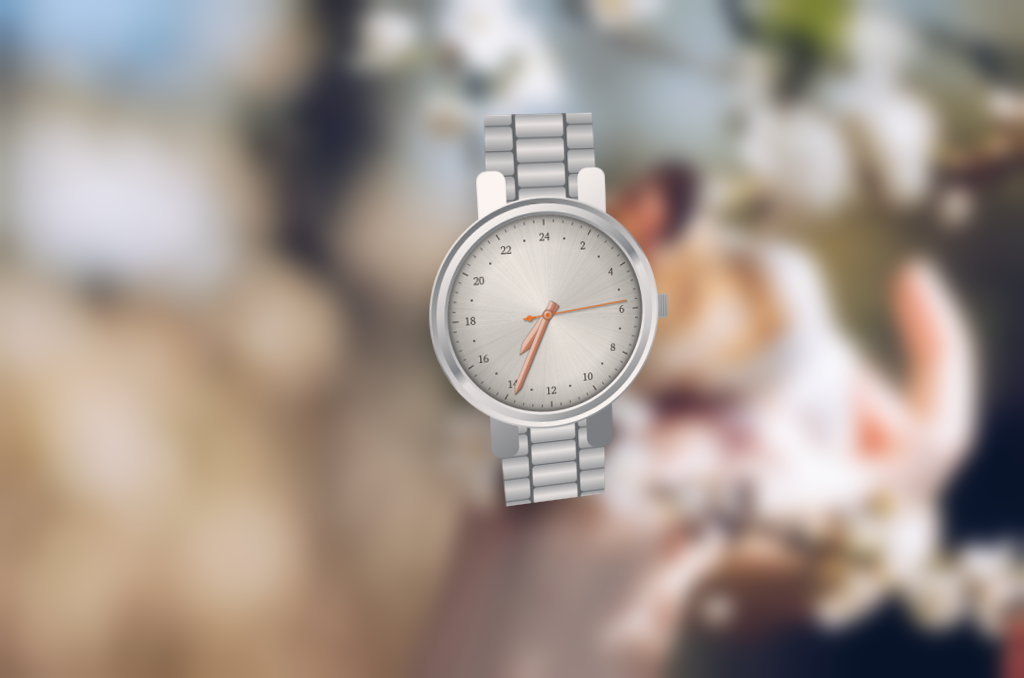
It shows {"hour": 14, "minute": 34, "second": 14}
